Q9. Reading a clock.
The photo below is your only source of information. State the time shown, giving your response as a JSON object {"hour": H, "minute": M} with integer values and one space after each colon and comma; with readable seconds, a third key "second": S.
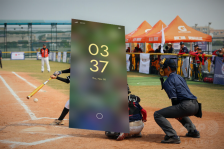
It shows {"hour": 3, "minute": 37}
